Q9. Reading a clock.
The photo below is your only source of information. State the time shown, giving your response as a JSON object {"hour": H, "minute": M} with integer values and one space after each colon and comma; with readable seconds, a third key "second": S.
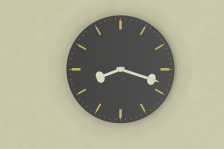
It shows {"hour": 8, "minute": 18}
